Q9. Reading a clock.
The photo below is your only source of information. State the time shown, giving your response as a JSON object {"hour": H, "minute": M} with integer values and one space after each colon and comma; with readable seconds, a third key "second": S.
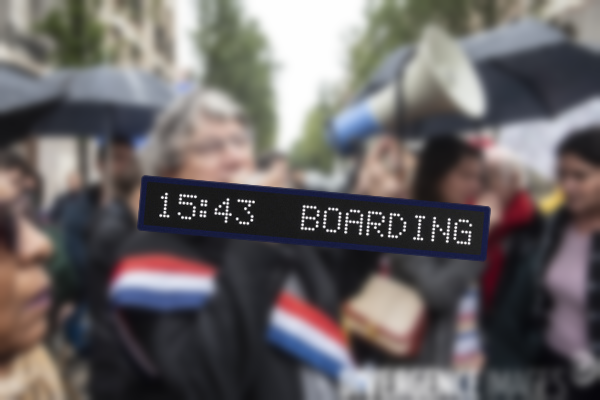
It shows {"hour": 15, "minute": 43}
